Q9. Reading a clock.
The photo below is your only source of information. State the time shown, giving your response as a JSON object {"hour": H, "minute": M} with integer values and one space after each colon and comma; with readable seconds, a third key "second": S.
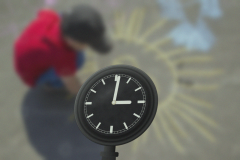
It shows {"hour": 3, "minute": 1}
